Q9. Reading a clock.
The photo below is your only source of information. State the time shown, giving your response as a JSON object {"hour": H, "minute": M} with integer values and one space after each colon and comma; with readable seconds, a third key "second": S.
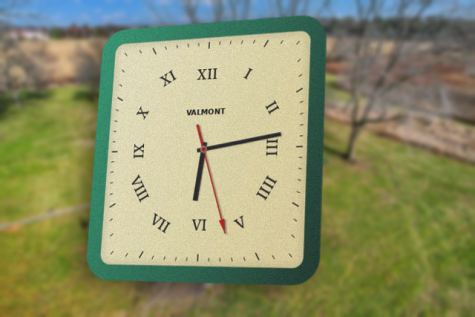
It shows {"hour": 6, "minute": 13, "second": 27}
